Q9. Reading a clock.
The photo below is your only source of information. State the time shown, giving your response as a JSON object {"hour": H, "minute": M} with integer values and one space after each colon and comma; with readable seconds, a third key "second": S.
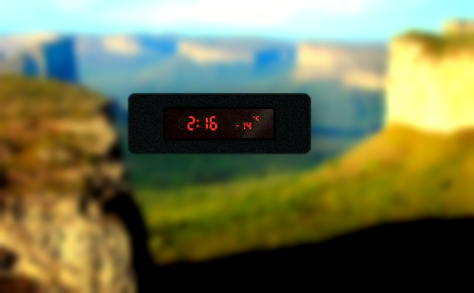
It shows {"hour": 2, "minute": 16}
